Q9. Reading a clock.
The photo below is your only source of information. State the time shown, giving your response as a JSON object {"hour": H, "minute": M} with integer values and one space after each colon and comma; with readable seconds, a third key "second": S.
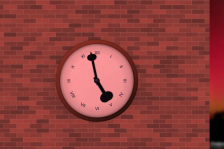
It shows {"hour": 4, "minute": 58}
